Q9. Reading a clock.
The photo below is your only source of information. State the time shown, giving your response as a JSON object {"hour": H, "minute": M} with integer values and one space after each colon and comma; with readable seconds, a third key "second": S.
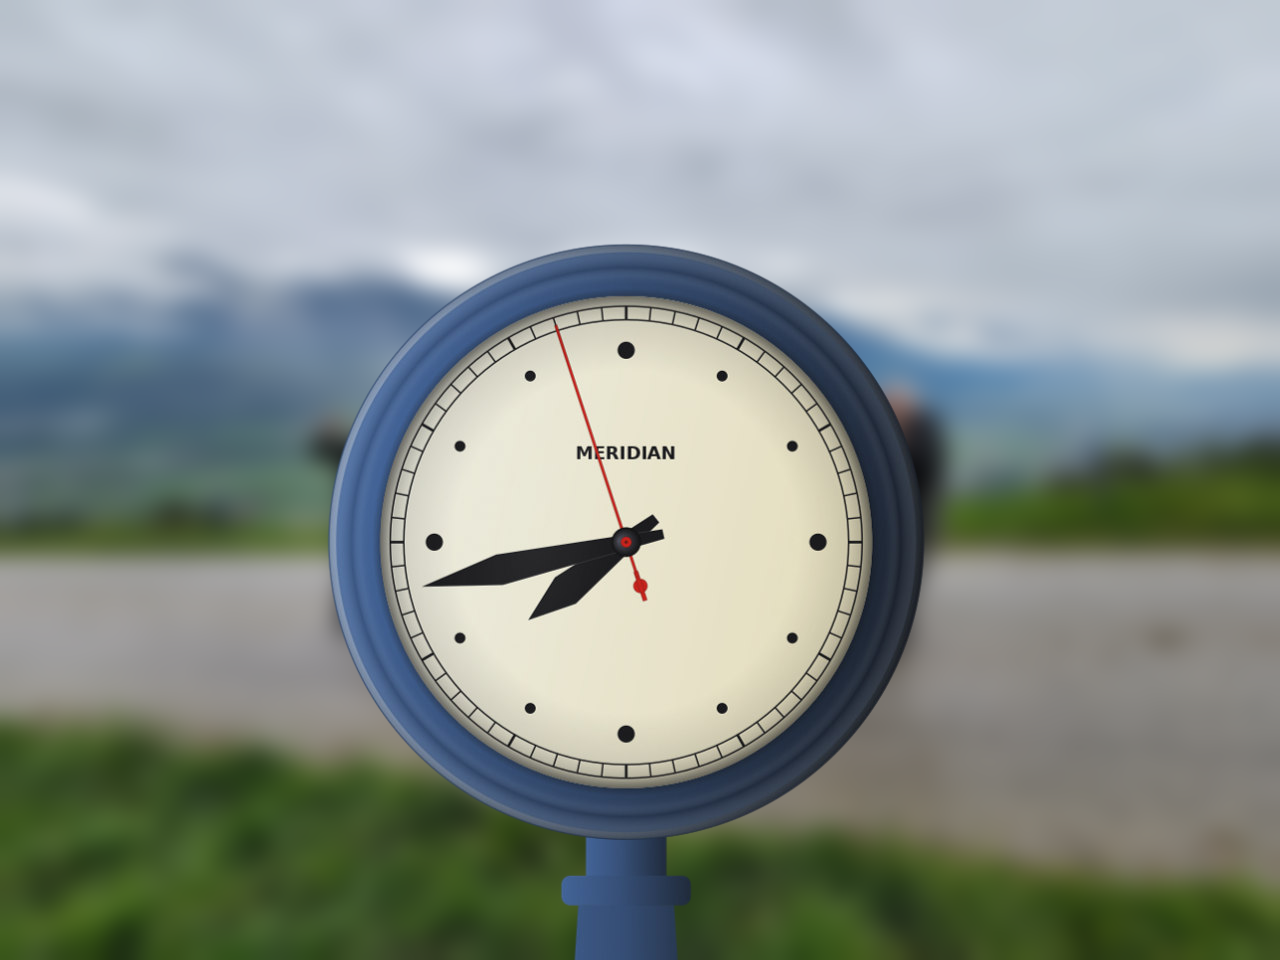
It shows {"hour": 7, "minute": 42, "second": 57}
